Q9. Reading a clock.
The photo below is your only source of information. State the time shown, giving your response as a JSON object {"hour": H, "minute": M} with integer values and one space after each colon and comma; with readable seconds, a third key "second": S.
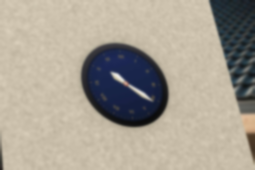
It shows {"hour": 10, "minute": 21}
